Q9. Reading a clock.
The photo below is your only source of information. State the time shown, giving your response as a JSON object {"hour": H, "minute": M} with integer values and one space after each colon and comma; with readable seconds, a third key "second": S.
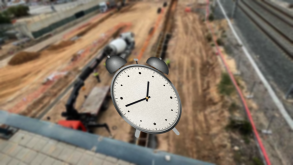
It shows {"hour": 12, "minute": 42}
